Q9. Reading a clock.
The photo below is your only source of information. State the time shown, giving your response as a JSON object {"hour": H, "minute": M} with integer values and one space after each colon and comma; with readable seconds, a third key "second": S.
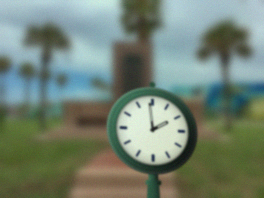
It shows {"hour": 1, "minute": 59}
